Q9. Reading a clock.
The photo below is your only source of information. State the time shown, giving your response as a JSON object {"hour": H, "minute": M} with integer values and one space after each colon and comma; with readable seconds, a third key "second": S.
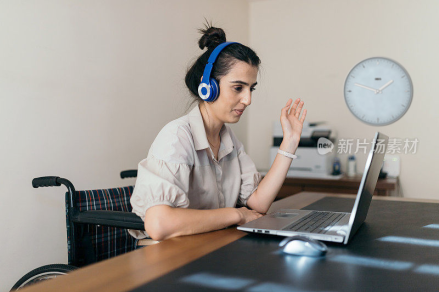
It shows {"hour": 1, "minute": 48}
